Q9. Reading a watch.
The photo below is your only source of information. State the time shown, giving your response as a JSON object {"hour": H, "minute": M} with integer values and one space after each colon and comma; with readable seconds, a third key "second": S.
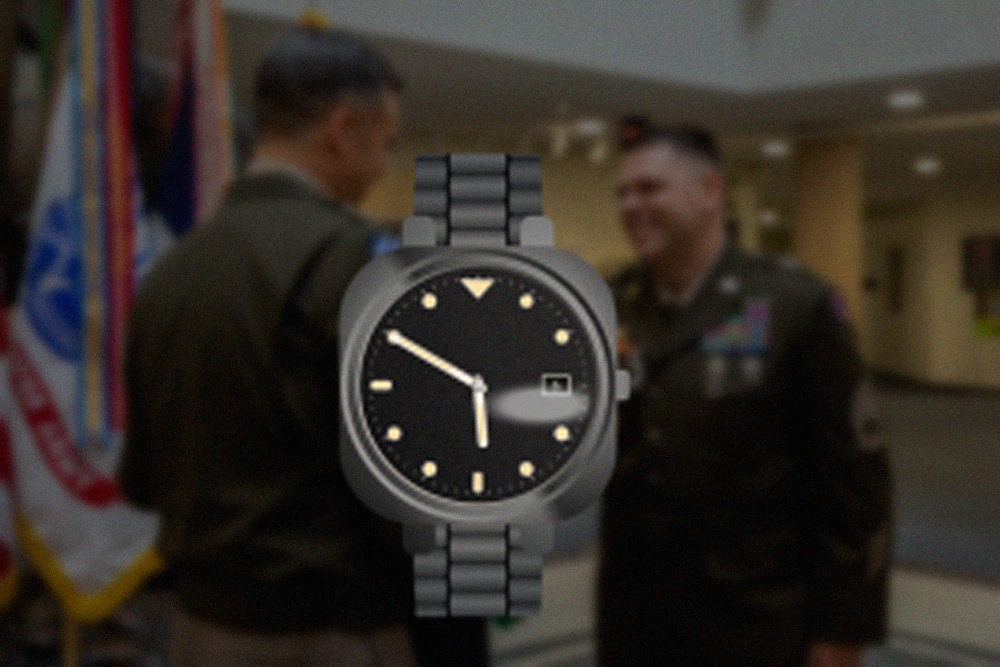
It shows {"hour": 5, "minute": 50}
